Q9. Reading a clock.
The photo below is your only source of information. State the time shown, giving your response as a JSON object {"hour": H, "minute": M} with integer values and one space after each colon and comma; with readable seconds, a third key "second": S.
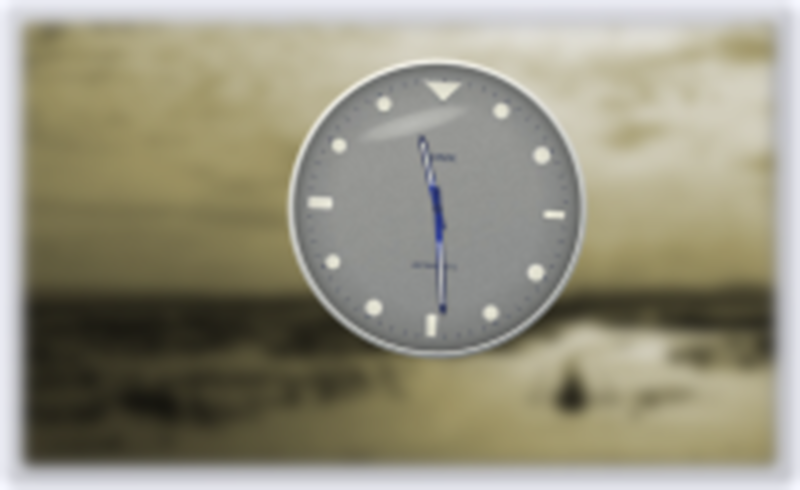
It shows {"hour": 11, "minute": 29}
